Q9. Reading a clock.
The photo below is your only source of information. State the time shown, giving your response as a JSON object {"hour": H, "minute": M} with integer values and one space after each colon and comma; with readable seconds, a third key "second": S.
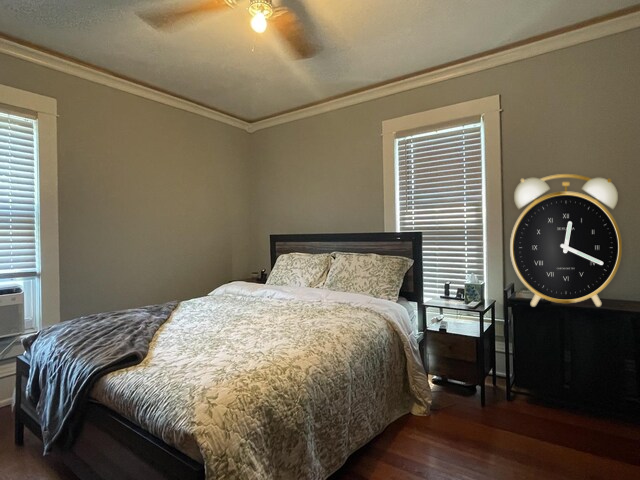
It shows {"hour": 12, "minute": 19}
